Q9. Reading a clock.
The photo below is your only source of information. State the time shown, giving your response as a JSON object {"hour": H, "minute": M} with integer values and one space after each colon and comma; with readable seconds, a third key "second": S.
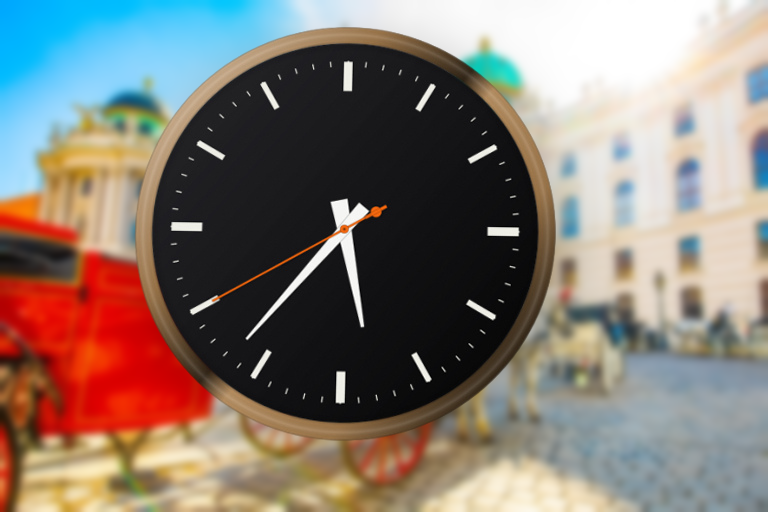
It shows {"hour": 5, "minute": 36, "second": 40}
